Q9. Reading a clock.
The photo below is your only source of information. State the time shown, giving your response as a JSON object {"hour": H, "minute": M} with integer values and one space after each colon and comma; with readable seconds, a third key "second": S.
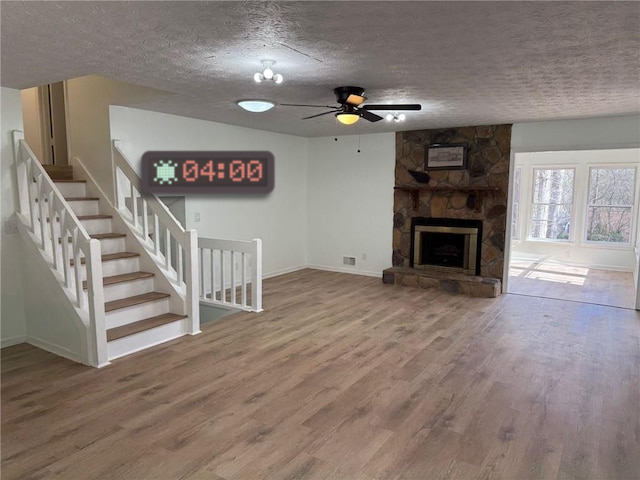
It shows {"hour": 4, "minute": 0}
